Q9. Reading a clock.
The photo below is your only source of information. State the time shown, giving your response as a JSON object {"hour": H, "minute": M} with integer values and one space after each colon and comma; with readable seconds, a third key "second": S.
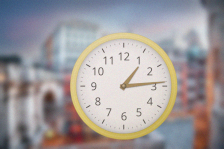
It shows {"hour": 1, "minute": 14}
